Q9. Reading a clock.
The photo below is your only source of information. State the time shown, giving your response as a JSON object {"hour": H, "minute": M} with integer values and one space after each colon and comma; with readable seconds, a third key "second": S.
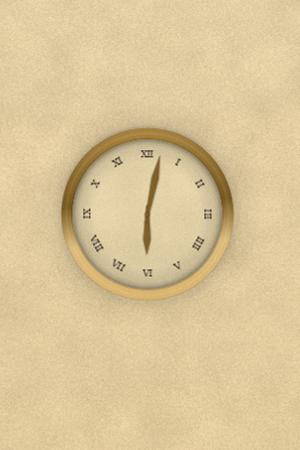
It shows {"hour": 6, "minute": 2}
